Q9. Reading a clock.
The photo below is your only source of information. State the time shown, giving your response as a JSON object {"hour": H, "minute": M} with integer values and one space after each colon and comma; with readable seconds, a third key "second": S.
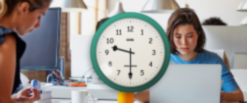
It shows {"hour": 9, "minute": 30}
